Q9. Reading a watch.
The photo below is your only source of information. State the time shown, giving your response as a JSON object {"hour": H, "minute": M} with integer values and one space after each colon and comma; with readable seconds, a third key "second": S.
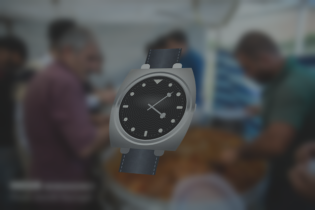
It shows {"hour": 4, "minute": 8}
